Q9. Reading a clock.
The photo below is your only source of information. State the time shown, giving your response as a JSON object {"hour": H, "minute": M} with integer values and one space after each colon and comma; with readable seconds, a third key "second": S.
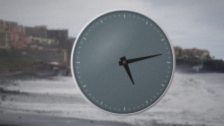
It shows {"hour": 5, "minute": 13}
